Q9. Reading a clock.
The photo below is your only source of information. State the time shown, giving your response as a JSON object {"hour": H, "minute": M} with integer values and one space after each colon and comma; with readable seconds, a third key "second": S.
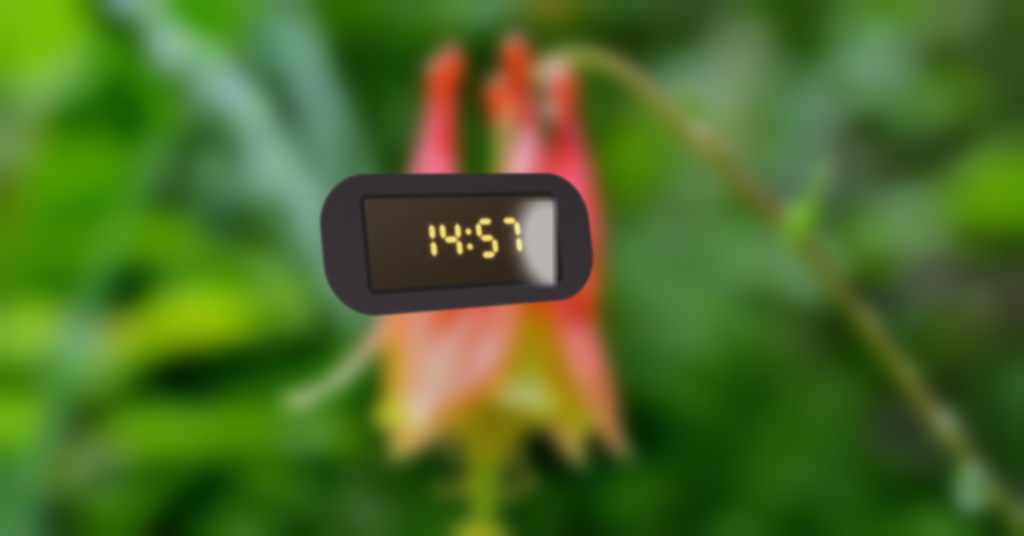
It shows {"hour": 14, "minute": 57}
